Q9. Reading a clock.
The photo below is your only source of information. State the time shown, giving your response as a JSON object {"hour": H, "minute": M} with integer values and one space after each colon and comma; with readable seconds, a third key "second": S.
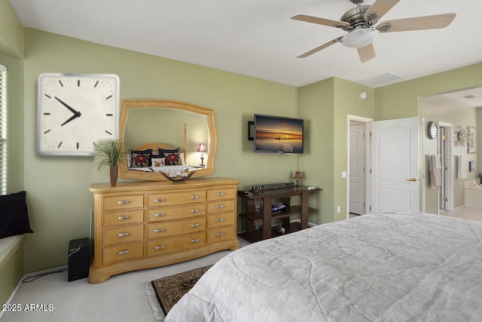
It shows {"hour": 7, "minute": 51}
